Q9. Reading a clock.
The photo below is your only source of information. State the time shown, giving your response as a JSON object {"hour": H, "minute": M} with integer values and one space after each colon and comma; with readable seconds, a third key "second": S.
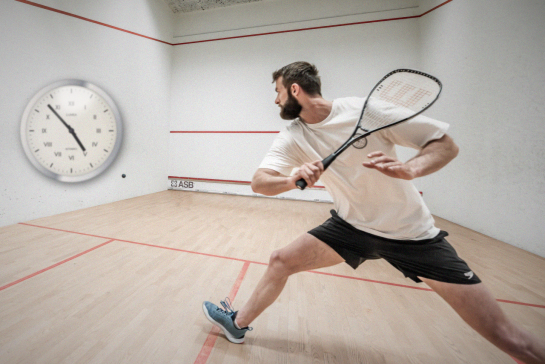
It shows {"hour": 4, "minute": 53}
